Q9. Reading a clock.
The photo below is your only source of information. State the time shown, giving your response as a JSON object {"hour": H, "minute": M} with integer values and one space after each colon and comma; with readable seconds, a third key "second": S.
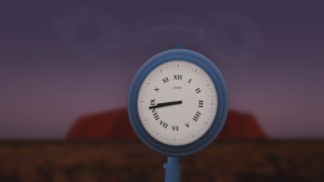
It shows {"hour": 8, "minute": 43}
